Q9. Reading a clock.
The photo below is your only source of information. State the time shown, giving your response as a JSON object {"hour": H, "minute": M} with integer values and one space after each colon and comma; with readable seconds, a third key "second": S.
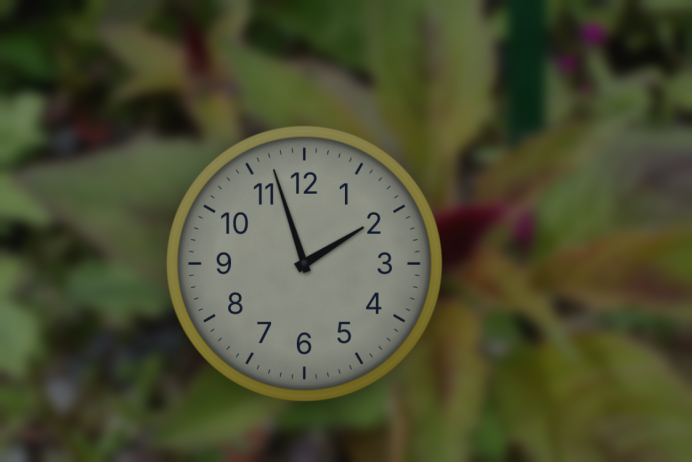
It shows {"hour": 1, "minute": 57}
